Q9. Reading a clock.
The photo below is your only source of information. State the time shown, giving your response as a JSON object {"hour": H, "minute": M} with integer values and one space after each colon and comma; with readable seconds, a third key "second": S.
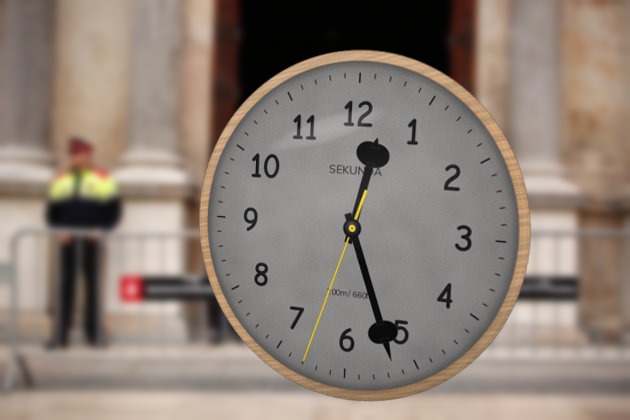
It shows {"hour": 12, "minute": 26, "second": 33}
